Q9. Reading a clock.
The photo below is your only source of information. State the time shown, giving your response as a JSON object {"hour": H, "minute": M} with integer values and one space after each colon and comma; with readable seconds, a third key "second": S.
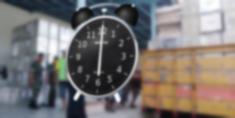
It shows {"hour": 6, "minute": 0}
